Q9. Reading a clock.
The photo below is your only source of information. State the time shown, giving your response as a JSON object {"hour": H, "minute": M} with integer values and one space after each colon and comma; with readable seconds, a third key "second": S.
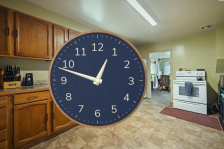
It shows {"hour": 12, "minute": 48}
